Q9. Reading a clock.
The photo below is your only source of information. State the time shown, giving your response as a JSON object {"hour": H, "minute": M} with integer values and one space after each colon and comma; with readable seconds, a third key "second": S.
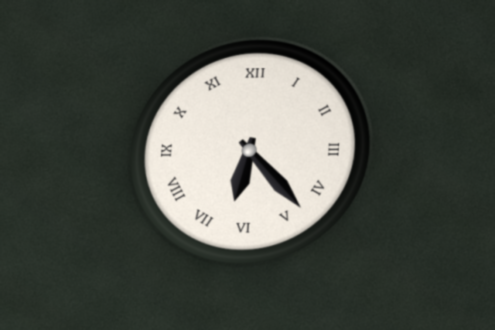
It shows {"hour": 6, "minute": 23}
